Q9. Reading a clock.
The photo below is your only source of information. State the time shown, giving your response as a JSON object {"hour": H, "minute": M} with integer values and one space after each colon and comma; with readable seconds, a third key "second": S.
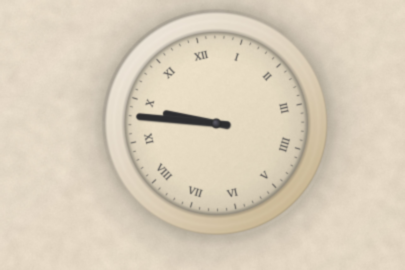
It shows {"hour": 9, "minute": 48}
